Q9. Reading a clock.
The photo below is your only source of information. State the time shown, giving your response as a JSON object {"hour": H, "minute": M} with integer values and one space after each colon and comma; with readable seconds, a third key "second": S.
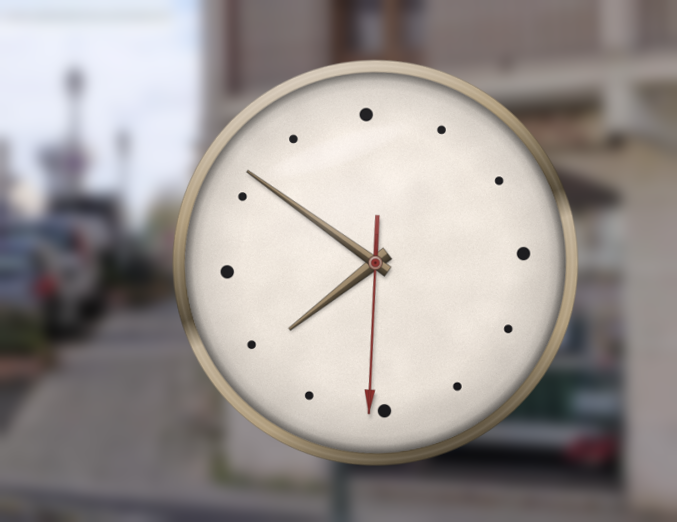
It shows {"hour": 7, "minute": 51, "second": 31}
